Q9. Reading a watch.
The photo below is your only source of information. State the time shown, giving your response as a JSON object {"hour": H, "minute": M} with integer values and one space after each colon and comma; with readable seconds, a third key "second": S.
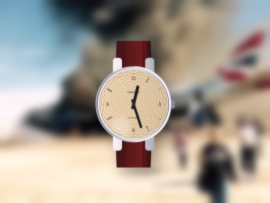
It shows {"hour": 12, "minute": 27}
